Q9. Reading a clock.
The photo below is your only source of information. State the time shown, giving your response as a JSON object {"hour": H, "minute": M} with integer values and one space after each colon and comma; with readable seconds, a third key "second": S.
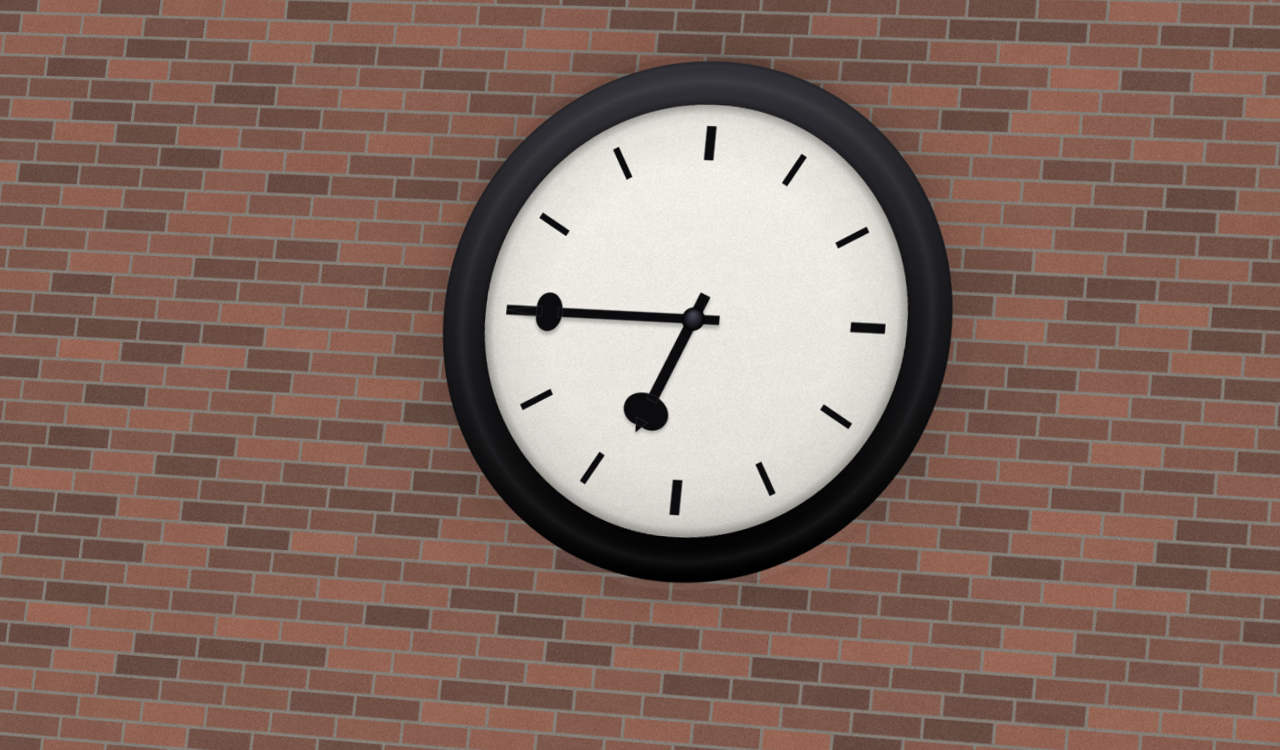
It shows {"hour": 6, "minute": 45}
